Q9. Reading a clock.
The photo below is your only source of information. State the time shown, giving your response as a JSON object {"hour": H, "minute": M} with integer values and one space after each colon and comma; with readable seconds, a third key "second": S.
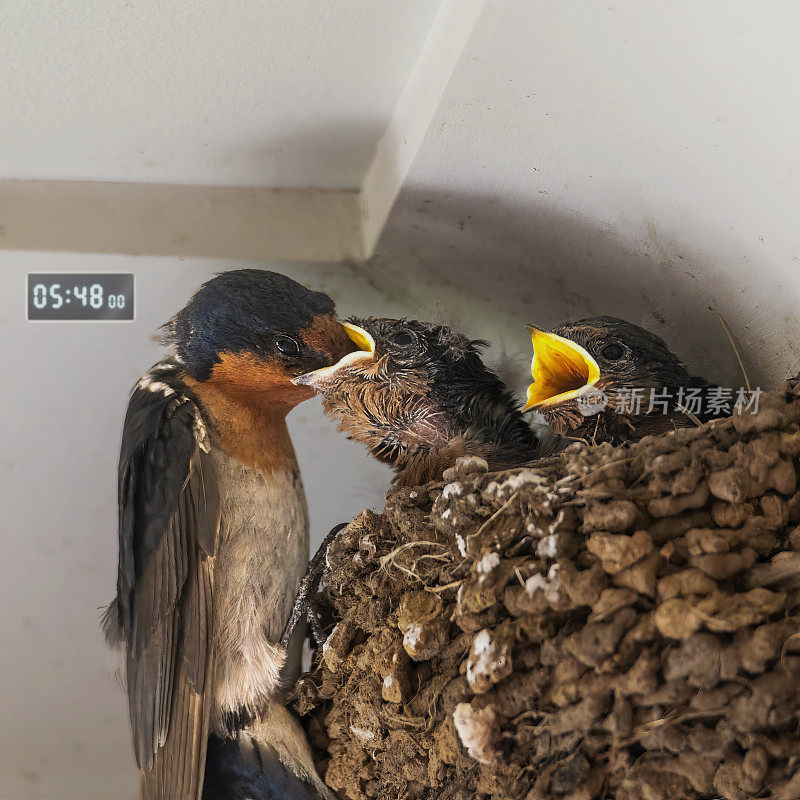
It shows {"hour": 5, "minute": 48, "second": 0}
